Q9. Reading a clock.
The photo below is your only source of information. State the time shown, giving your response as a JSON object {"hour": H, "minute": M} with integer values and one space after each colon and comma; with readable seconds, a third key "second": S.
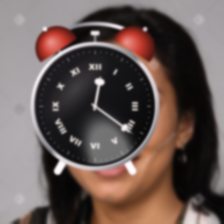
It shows {"hour": 12, "minute": 21}
